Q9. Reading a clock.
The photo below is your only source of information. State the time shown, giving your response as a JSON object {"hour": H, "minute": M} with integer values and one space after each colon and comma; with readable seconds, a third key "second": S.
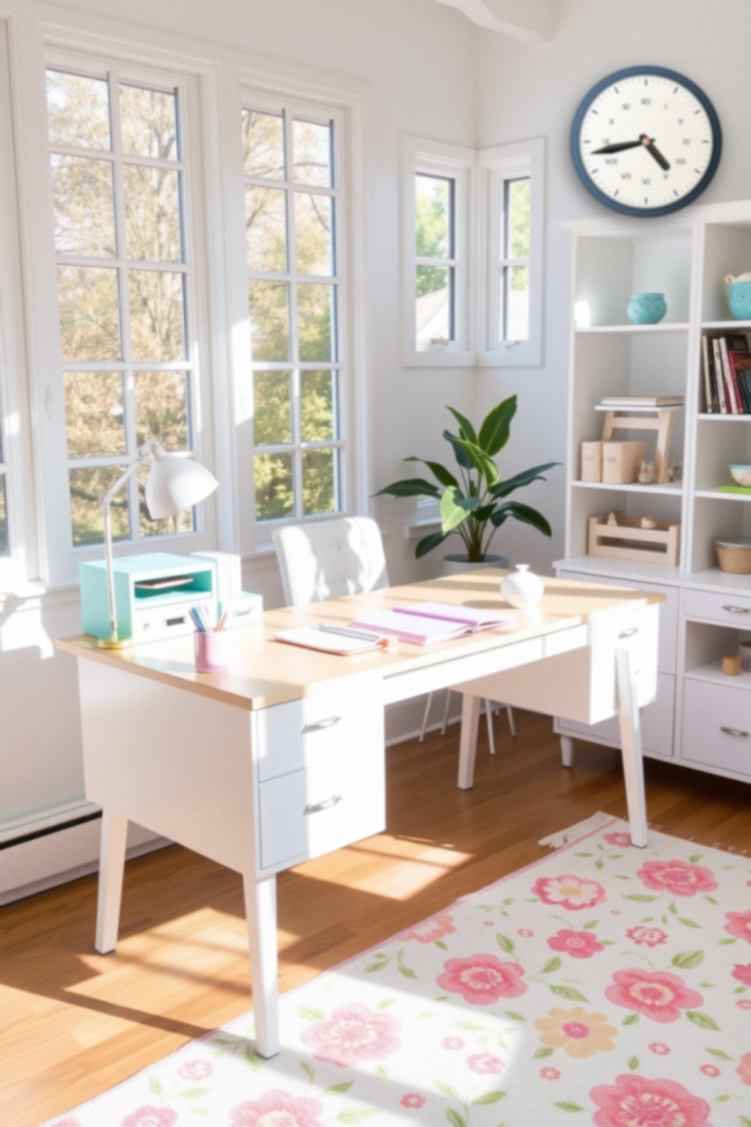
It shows {"hour": 4, "minute": 43}
